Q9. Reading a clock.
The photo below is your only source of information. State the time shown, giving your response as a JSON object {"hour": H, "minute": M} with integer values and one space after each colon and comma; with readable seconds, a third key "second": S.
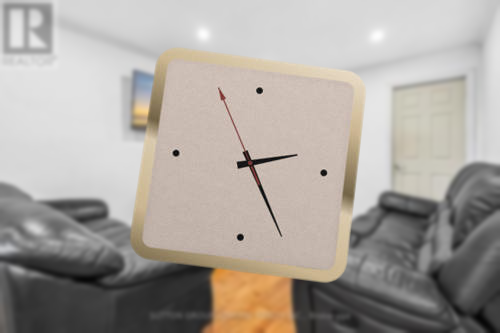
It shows {"hour": 2, "minute": 24, "second": 55}
